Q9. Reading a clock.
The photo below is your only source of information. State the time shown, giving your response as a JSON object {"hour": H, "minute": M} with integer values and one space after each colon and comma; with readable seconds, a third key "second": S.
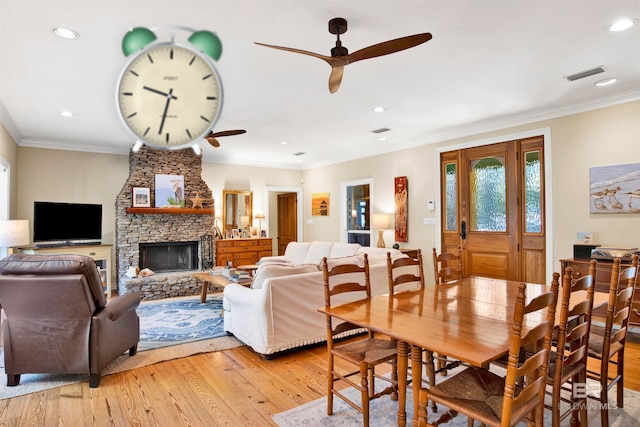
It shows {"hour": 9, "minute": 32}
